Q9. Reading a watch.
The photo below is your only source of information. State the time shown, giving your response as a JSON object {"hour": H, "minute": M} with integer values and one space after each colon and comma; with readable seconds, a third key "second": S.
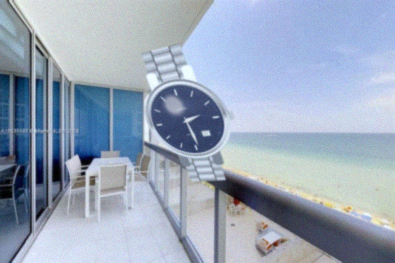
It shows {"hour": 2, "minute": 29}
